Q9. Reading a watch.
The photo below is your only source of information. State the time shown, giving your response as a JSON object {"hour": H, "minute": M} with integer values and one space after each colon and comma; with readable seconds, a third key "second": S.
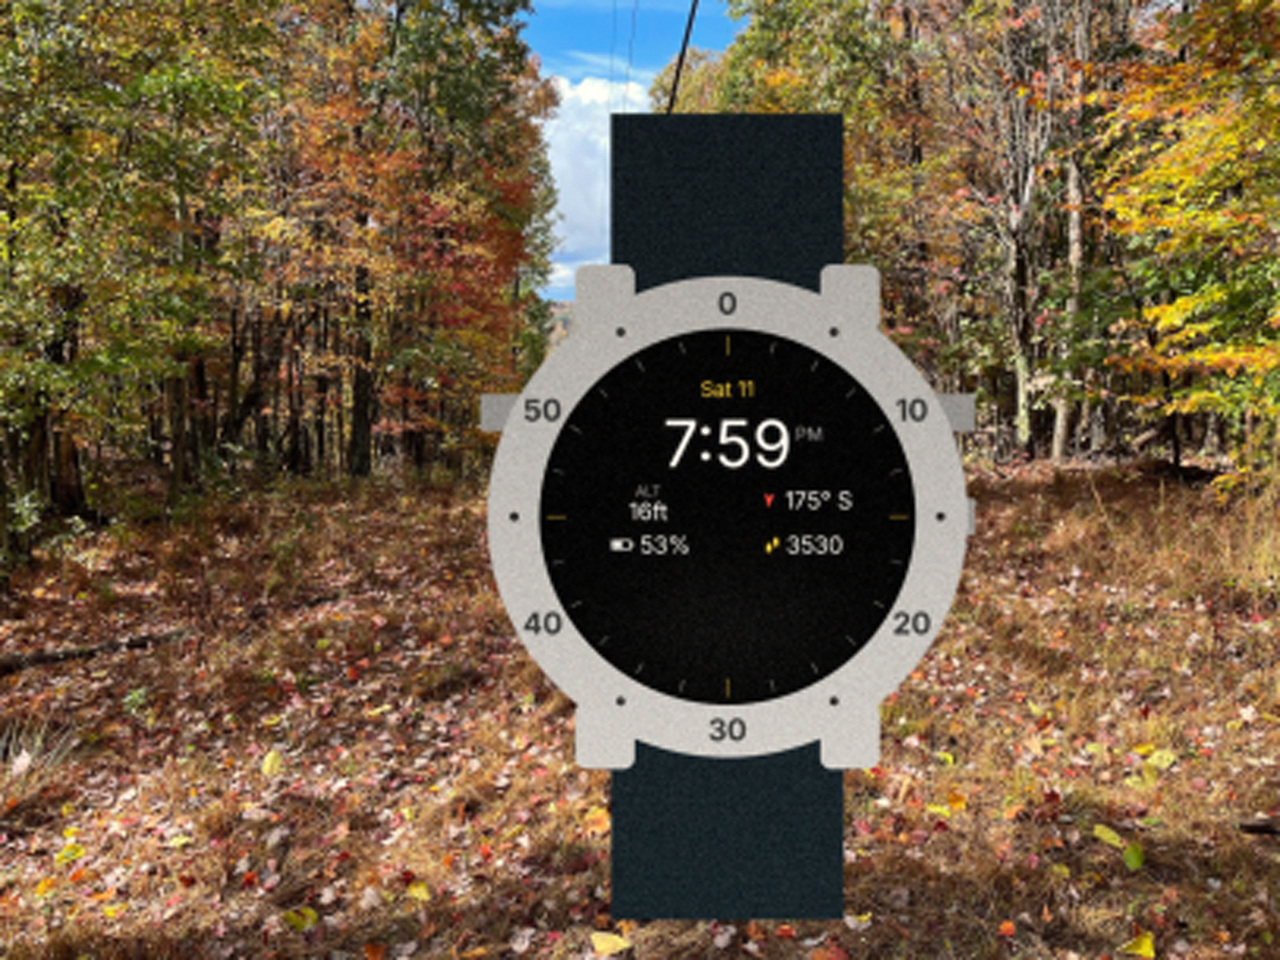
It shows {"hour": 7, "minute": 59}
